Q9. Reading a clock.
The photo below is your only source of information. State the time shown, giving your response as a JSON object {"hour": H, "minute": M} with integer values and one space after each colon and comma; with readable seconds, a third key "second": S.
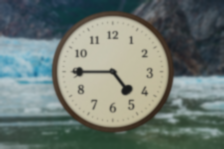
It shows {"hour": 4, "minute": 45}
